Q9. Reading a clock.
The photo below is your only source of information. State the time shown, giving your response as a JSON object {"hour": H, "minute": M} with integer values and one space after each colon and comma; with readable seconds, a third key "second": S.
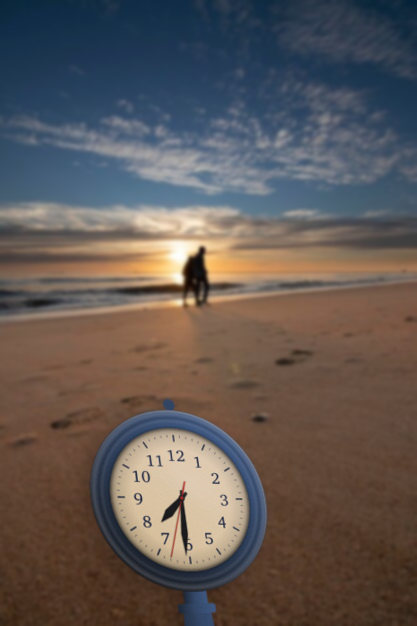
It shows {"hour": 7, "minute": 30, "second": 33}
